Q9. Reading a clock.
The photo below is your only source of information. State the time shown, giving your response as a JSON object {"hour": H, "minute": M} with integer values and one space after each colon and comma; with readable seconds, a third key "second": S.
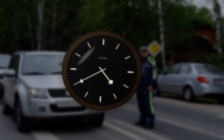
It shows {"hour": 4, "minute": 40}
